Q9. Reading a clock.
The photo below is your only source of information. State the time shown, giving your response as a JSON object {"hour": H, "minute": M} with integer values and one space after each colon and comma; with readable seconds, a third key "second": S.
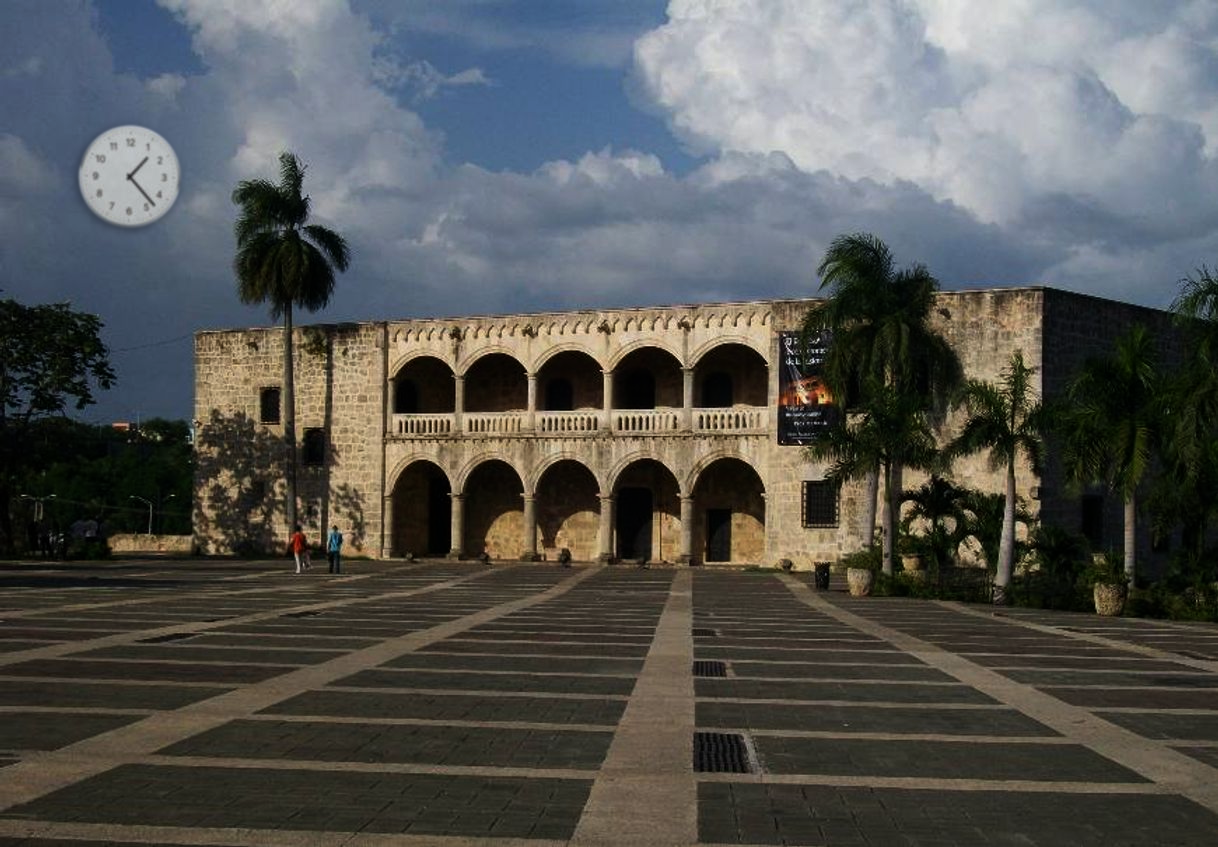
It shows {"hour": 1, "minute": 23}
